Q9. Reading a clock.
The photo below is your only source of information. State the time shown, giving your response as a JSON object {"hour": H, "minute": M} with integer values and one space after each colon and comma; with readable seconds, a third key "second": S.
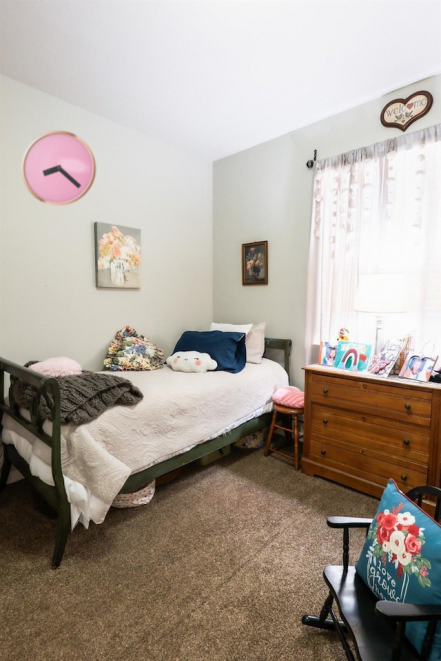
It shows {"hour": 8, "minute": 22}
